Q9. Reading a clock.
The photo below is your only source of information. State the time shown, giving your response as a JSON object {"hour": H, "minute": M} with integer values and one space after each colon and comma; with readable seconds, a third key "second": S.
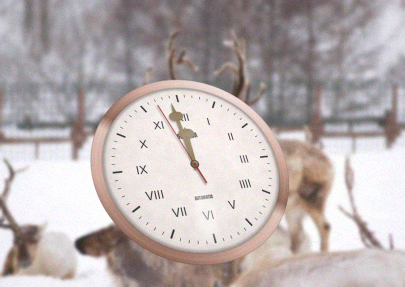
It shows {"hour": 11, "minute": 58, "second": 57}
